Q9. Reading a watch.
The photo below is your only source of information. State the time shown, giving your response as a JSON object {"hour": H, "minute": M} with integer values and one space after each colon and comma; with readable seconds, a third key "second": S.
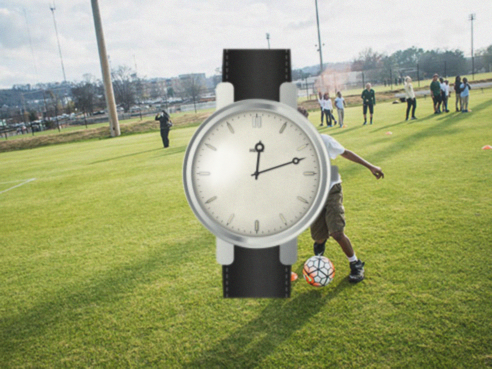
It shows {"hour": 12, "minute": 12}
